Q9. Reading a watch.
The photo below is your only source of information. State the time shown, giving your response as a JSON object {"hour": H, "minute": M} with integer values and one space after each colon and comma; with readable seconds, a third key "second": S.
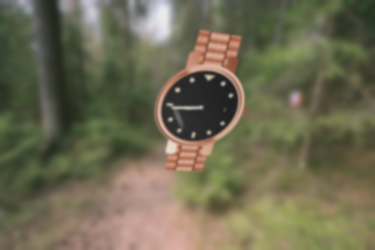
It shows {"hour": 8, "minute": 44}
